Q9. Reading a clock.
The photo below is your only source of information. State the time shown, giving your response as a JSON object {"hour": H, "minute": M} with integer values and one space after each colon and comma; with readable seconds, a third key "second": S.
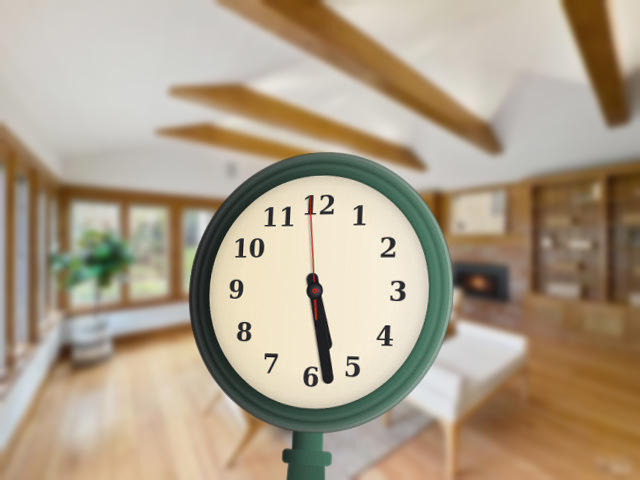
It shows {"hour": 5, "minute": 27, "second": 59}
